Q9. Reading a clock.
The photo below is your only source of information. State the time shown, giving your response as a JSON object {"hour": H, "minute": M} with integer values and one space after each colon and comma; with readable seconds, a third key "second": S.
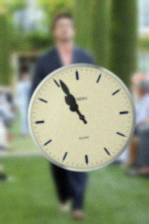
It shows {"hour": 10, "minute": 56}
